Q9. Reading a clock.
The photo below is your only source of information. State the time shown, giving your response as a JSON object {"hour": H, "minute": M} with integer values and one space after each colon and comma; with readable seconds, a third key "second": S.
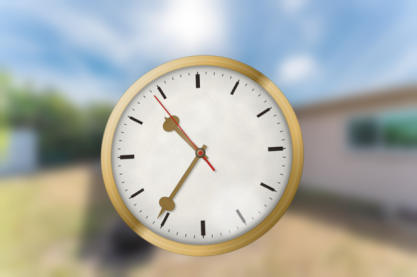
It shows {"hour": 10, "minute": 35, "second": 54}
